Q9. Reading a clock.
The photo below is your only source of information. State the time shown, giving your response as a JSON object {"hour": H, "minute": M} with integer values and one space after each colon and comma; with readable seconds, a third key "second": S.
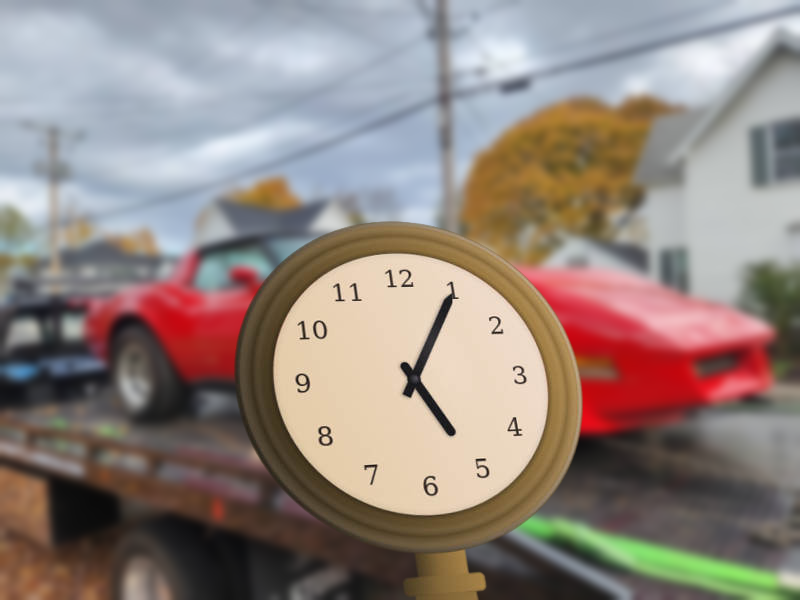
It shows {"hour": 5, "minute": 5}
